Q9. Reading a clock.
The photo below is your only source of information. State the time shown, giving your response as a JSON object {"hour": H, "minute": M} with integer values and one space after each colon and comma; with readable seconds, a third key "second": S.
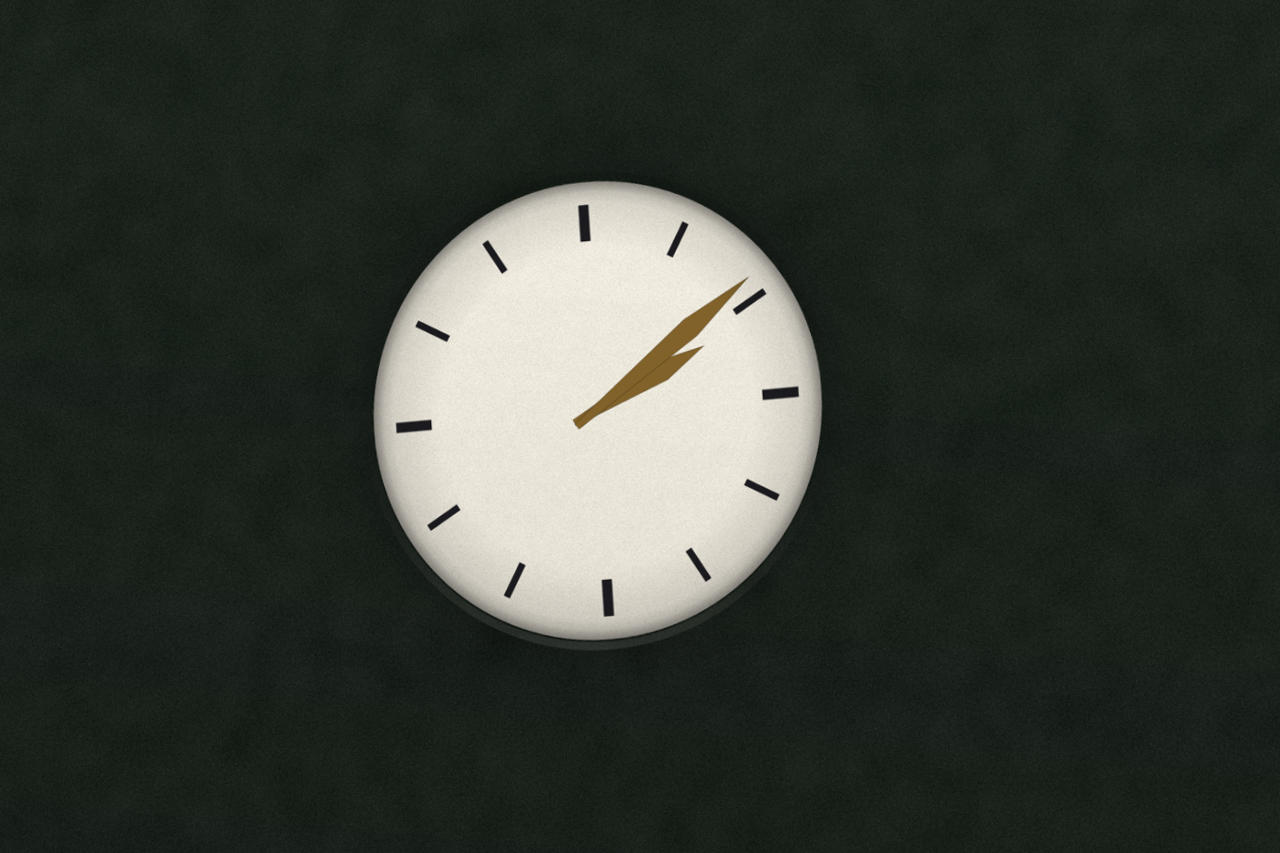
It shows {"hour": 2, "minute": 9}
